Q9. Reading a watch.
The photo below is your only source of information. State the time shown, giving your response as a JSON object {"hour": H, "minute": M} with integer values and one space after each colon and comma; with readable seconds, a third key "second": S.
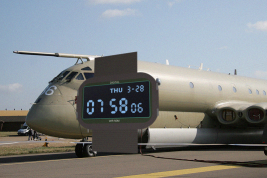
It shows {"hour": 7, "minute": 58, "second": 6}
